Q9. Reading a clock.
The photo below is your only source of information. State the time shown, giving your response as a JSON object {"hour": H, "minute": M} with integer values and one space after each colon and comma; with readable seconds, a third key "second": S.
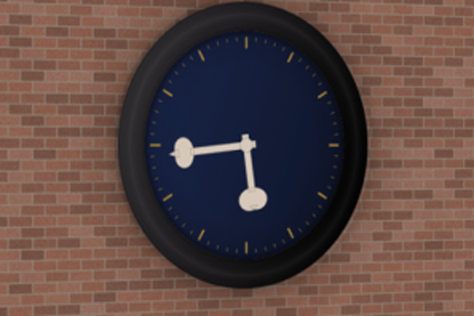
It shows {"hour": 5, "minute": 44}
